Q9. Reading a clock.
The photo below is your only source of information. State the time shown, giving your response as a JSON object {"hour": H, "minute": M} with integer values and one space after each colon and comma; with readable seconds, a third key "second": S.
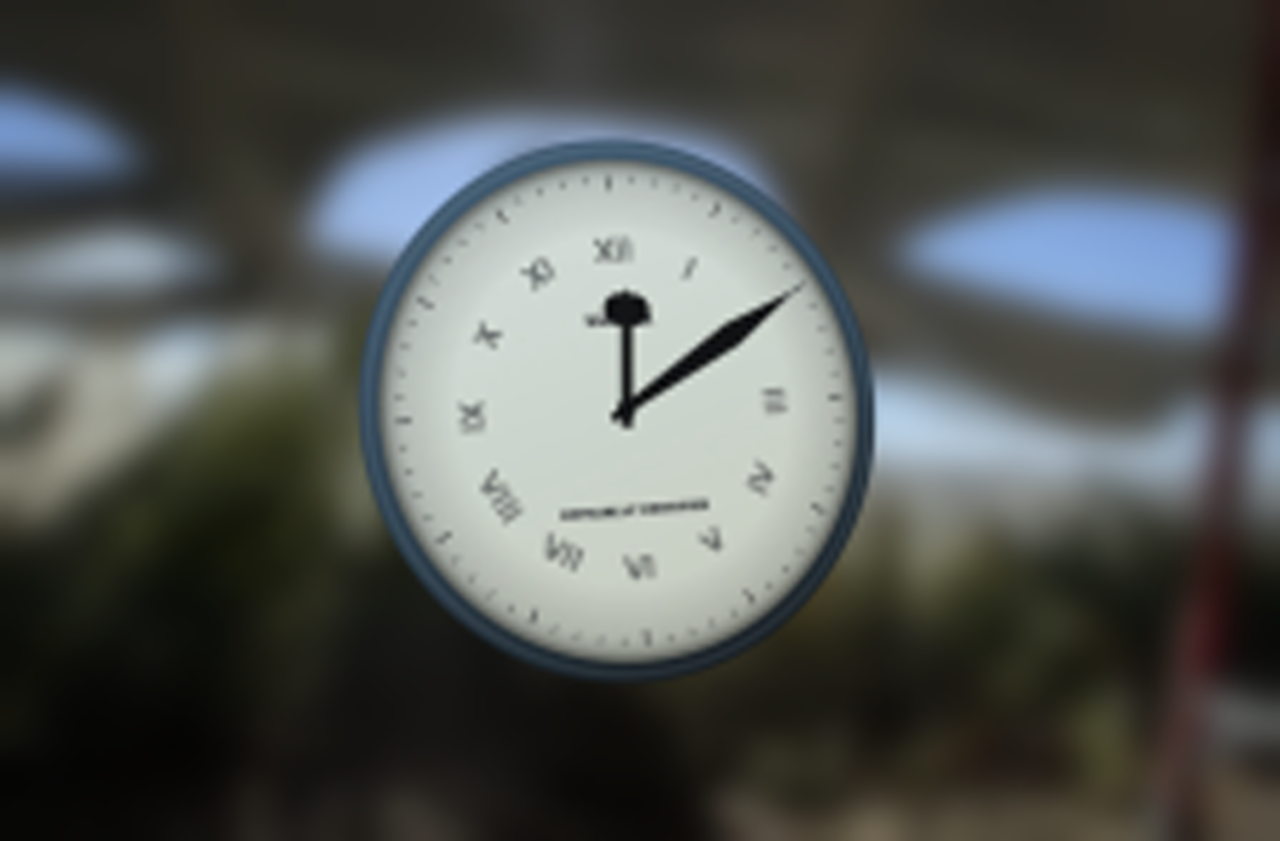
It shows {"hour": 12, "minute": 10}
